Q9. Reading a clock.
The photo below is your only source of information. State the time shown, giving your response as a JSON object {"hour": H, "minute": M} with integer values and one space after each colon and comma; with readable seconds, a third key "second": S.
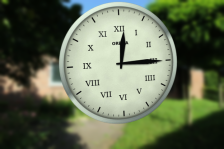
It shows {"hour": 12, "minute": 15}
